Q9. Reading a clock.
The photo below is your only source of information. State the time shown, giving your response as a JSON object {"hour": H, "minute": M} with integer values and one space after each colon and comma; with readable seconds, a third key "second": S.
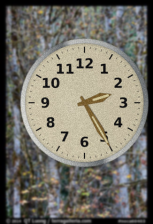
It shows {"hour": 2, "minute": 25}
